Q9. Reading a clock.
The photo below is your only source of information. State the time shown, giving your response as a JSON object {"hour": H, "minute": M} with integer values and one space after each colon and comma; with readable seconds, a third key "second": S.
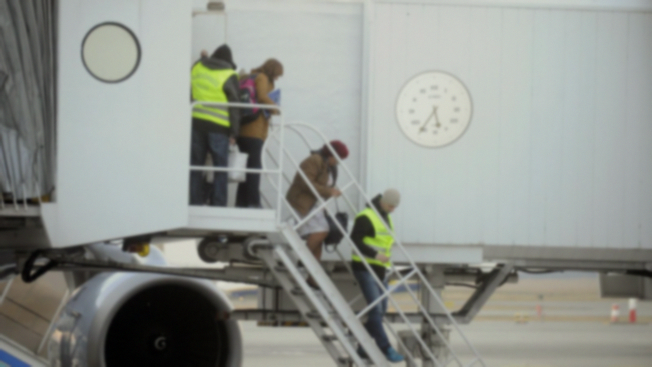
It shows {"hour": 5, "minute": 36}
